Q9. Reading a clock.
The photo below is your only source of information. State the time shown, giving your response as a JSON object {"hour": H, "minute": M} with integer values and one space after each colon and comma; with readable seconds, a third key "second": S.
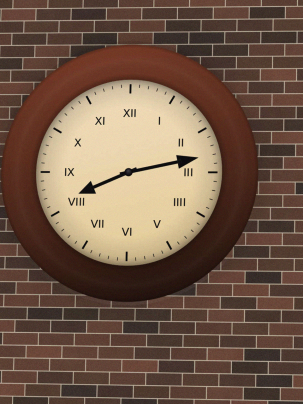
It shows {"hour": 8, "minute": 13}
